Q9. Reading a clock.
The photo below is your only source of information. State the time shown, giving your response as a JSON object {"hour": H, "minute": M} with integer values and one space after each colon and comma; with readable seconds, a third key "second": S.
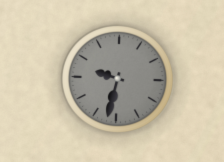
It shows {"hour": 9, "minute": 32}
